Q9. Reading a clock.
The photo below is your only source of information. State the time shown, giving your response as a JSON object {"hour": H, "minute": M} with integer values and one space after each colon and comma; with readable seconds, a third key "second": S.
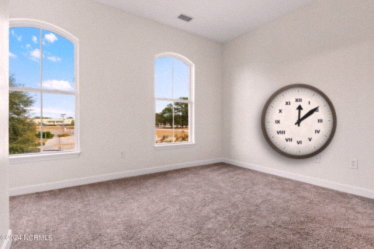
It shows {"hour": 12, "minute": 9}
